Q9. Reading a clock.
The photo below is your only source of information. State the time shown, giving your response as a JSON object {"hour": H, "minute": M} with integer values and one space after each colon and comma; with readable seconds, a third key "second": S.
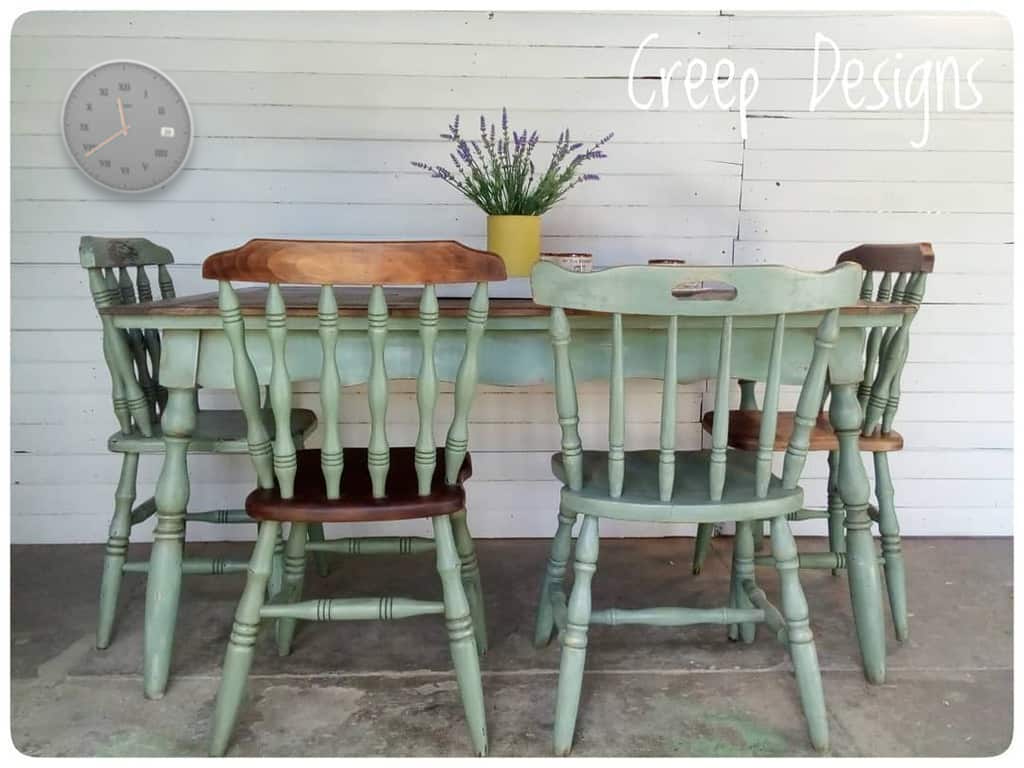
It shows {"hour": 11, "minute": 39}
